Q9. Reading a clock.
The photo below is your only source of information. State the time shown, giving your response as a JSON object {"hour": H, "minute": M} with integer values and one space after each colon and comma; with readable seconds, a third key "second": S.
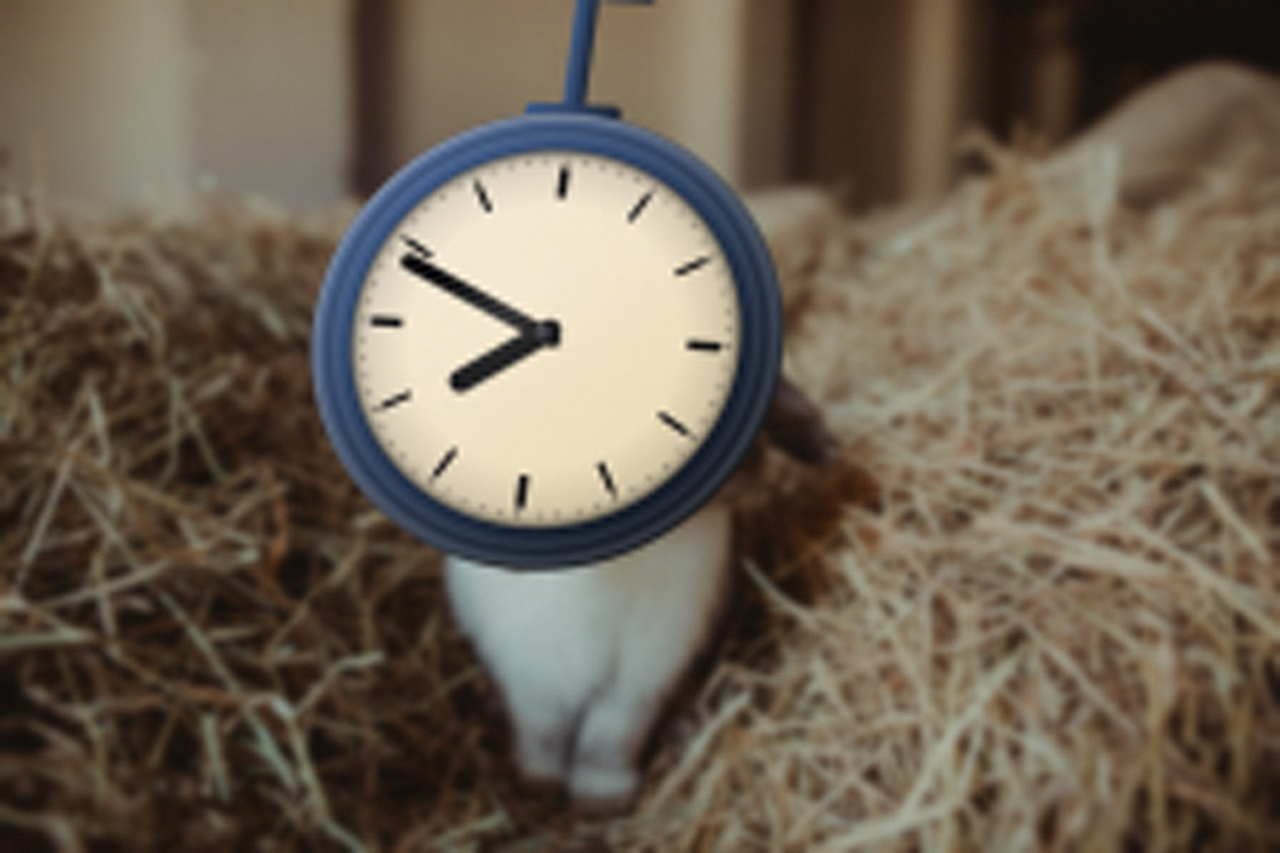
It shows {"hour": 7, "minute": 49}
